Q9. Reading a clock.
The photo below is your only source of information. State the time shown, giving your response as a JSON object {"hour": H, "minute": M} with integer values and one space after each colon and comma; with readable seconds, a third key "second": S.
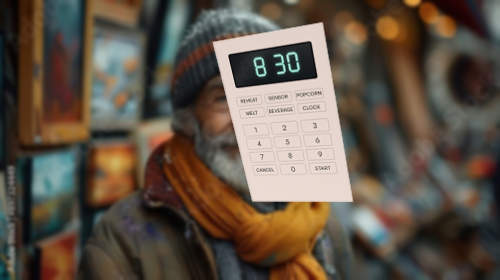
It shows {"hour": 8, "minute": 30}
